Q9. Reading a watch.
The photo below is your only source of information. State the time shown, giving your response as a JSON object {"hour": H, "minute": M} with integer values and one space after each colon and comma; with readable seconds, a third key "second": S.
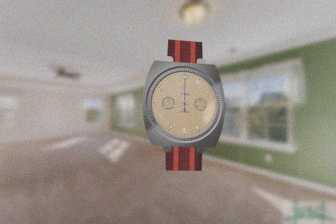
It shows {"hour": 11, "minute": 43}
